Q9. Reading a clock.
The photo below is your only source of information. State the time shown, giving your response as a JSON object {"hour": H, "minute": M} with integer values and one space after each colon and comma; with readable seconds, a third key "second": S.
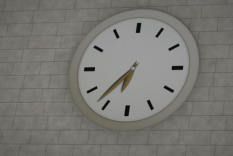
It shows {"hour": 6, "minute": 37}
